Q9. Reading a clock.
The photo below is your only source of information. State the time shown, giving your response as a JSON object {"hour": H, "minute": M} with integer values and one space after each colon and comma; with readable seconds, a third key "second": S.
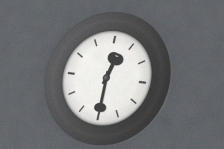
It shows {"hour": 12, "minute": 30}
